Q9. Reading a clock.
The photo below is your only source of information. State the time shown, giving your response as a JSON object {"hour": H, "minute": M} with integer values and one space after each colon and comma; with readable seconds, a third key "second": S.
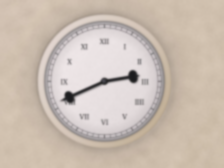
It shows {"hour": 2, "minute": 41}
